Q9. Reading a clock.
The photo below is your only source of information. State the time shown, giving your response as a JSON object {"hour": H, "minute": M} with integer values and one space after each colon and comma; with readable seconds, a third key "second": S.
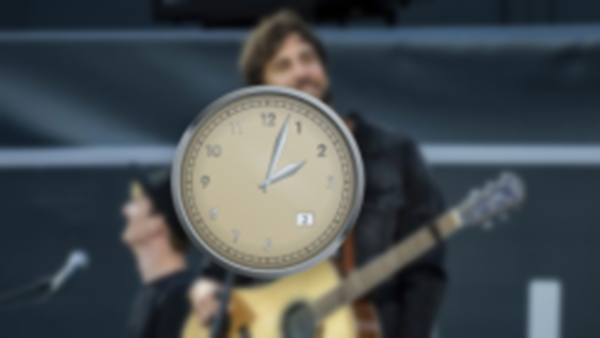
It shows {"hour": 2, "minute": 3}
